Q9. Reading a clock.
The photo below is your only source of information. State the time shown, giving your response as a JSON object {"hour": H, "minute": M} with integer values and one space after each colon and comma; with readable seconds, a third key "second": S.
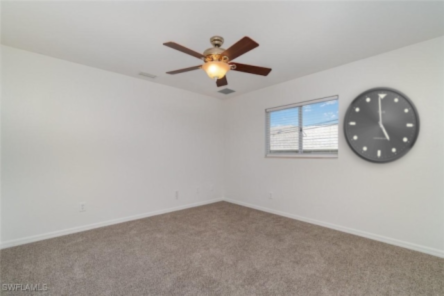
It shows {"hour": 4, "minute": 59}
